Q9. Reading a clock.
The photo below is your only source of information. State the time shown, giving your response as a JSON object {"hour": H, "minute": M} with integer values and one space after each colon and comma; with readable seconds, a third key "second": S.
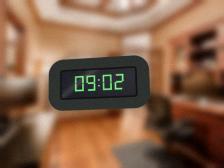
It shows {"hour": 9, "minute": 2}
